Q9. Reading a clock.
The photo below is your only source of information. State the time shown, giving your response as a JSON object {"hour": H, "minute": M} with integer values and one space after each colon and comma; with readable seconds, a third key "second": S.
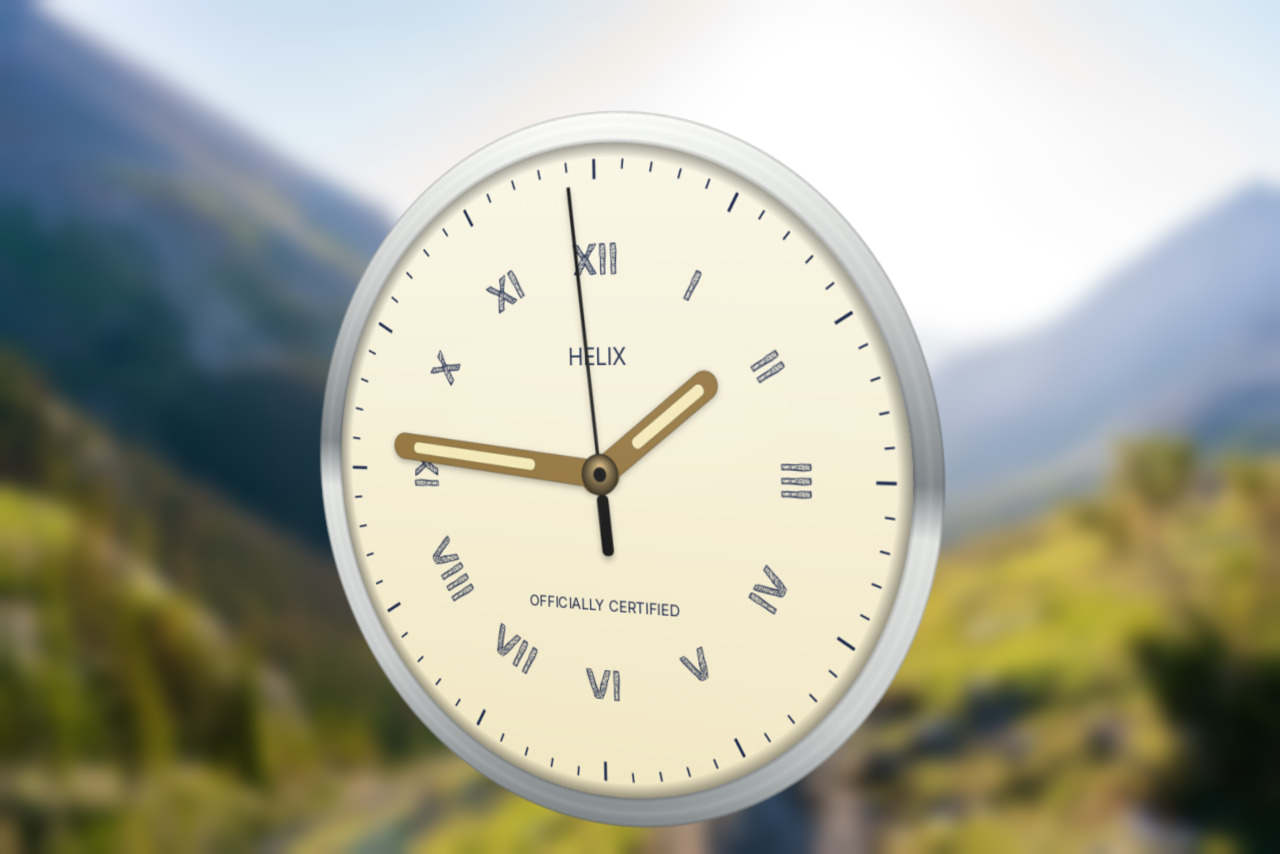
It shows {"hour": 1, "minute": 45, "second": 59}
